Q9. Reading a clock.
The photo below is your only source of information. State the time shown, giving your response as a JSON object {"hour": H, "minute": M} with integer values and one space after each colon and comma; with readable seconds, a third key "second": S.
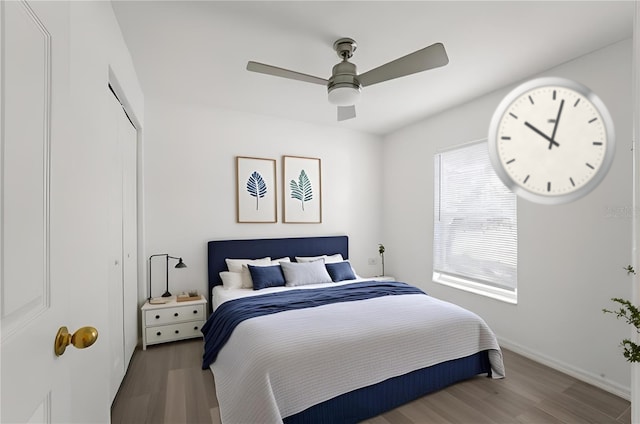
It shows {"hour": 10, "minute": 2}
